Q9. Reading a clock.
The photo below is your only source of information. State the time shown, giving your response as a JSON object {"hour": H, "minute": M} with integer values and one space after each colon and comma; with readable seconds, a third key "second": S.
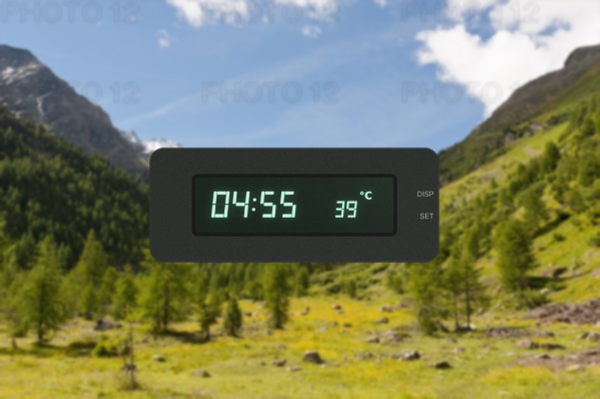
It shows {"hour": 4, "minute": 55}
